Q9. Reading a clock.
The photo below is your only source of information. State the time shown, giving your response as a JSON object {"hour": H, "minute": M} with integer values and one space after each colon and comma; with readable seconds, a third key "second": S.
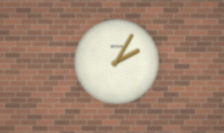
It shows {"hour": 2, "minute": 5}
